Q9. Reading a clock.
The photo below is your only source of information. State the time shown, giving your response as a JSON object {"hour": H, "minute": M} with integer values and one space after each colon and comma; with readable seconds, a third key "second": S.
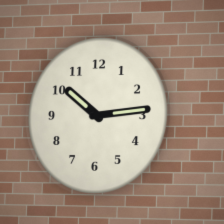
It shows {"hour": 10, "minute": 14}
